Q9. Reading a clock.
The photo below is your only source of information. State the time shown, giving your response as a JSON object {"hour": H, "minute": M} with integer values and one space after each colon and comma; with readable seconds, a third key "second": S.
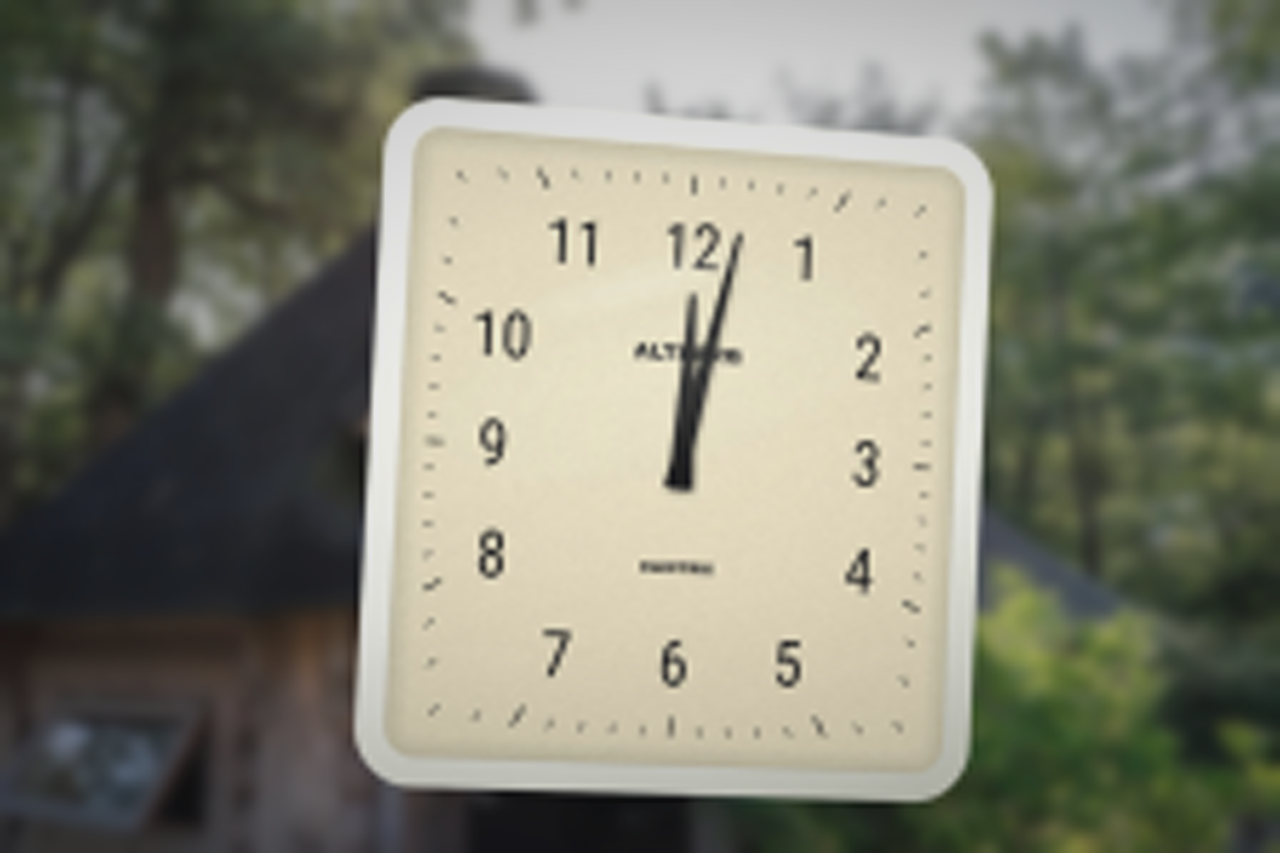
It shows {"hour": 12, "minute": 2}
